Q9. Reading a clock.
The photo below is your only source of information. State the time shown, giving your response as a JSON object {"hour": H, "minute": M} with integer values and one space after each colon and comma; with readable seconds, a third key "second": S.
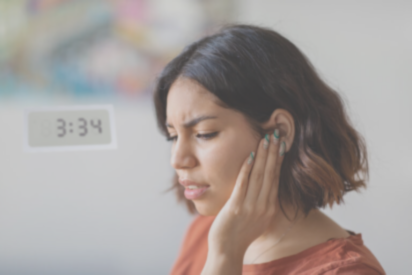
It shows {"hour": 3, "minute": 34}
